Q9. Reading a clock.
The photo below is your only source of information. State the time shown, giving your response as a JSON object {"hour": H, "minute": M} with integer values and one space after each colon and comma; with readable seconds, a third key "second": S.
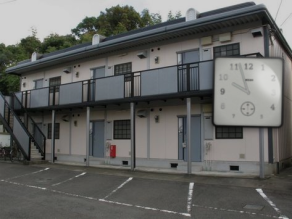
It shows {"hour": 9, "minute": 57}
